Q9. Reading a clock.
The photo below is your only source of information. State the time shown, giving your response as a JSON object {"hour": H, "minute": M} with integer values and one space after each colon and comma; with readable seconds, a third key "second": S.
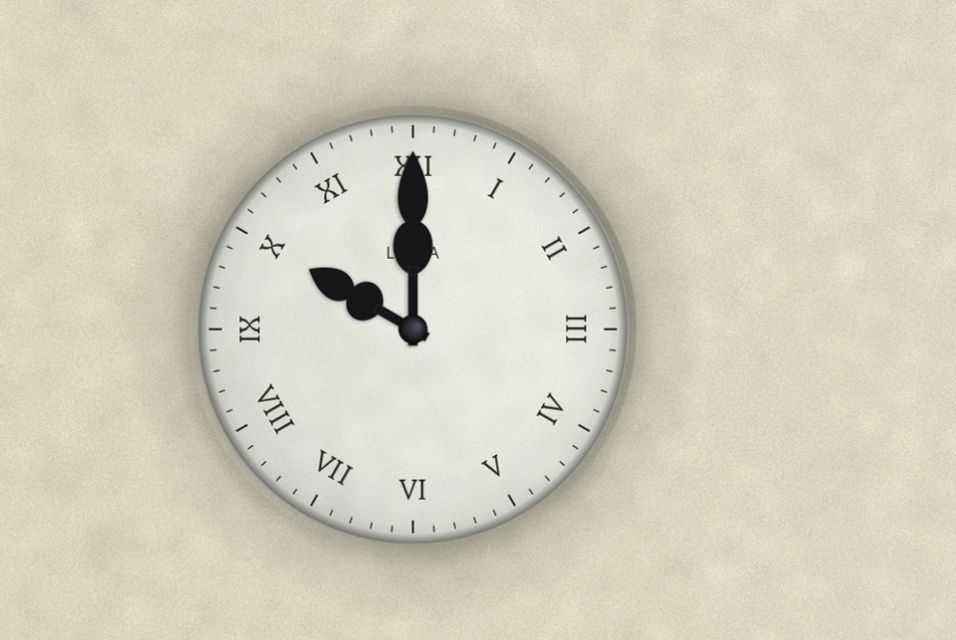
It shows {"hour": 10, "minute": 0}
